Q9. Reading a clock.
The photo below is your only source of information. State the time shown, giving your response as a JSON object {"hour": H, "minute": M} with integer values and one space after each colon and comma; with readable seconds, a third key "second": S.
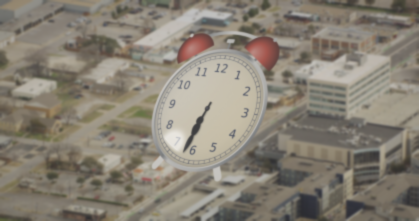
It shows {"hour": 6, "minute": 32}
